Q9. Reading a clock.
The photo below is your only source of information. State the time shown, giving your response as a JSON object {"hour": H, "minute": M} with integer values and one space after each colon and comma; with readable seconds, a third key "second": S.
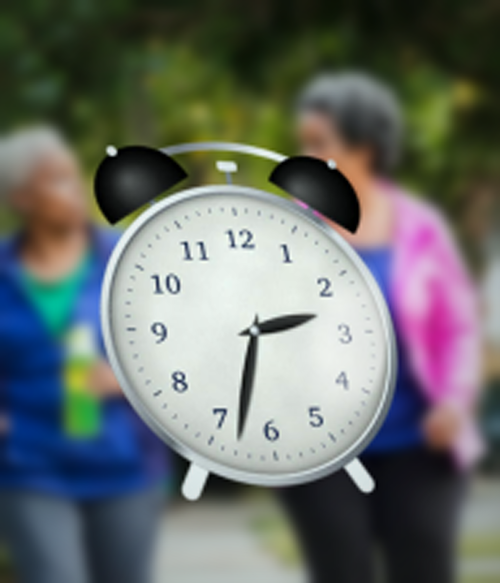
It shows {"hour": 2, "minute": 33}
